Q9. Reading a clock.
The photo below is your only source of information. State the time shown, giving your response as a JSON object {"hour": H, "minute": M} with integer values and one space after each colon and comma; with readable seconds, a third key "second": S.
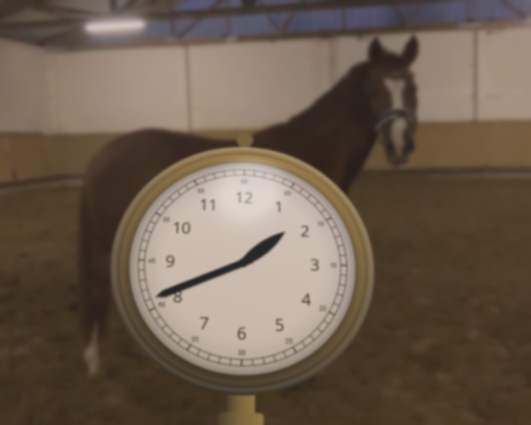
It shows {"hour": 1, "minute": 41}
